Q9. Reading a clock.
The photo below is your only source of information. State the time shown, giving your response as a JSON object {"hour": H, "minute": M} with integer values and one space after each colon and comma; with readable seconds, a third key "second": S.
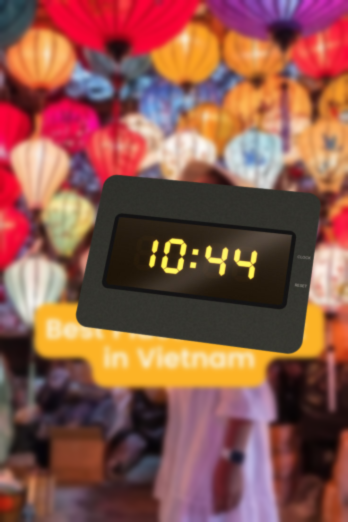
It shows {"hour": 10, "minute": 44}
